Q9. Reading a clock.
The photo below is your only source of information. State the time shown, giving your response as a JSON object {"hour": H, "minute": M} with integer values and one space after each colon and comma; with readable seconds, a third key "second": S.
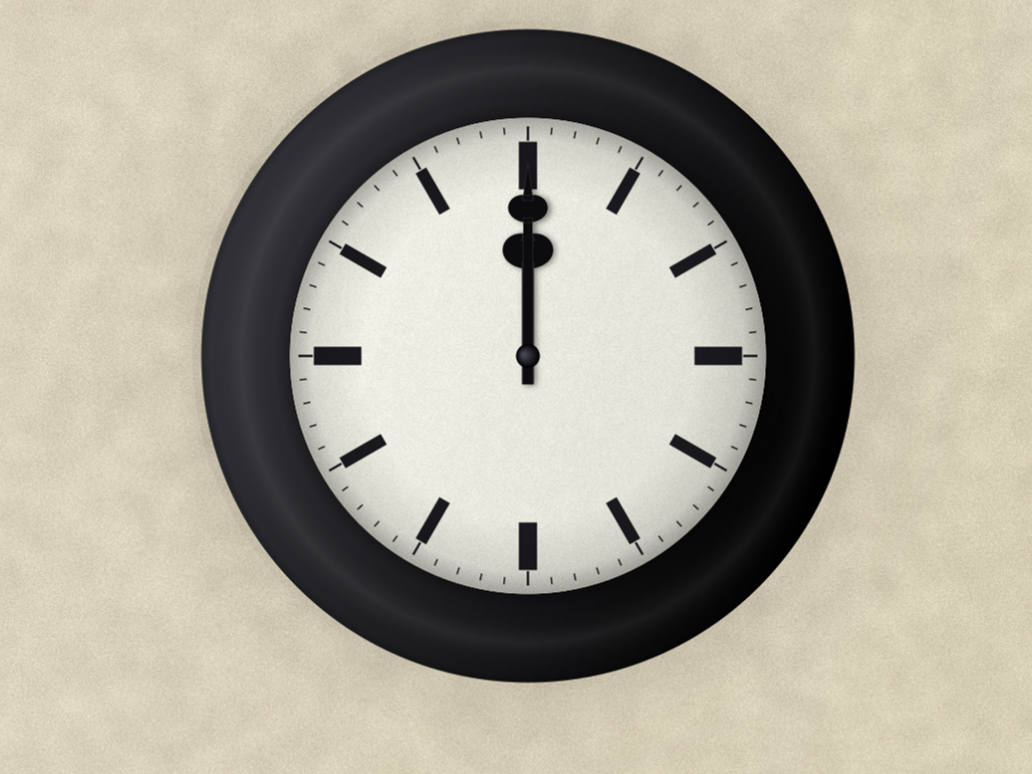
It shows {"hour": 12, "minute": 0}
